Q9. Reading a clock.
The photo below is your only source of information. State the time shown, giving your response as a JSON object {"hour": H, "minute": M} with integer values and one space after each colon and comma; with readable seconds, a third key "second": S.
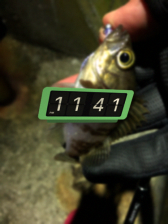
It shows {"hour": 11, "minute": 41}
